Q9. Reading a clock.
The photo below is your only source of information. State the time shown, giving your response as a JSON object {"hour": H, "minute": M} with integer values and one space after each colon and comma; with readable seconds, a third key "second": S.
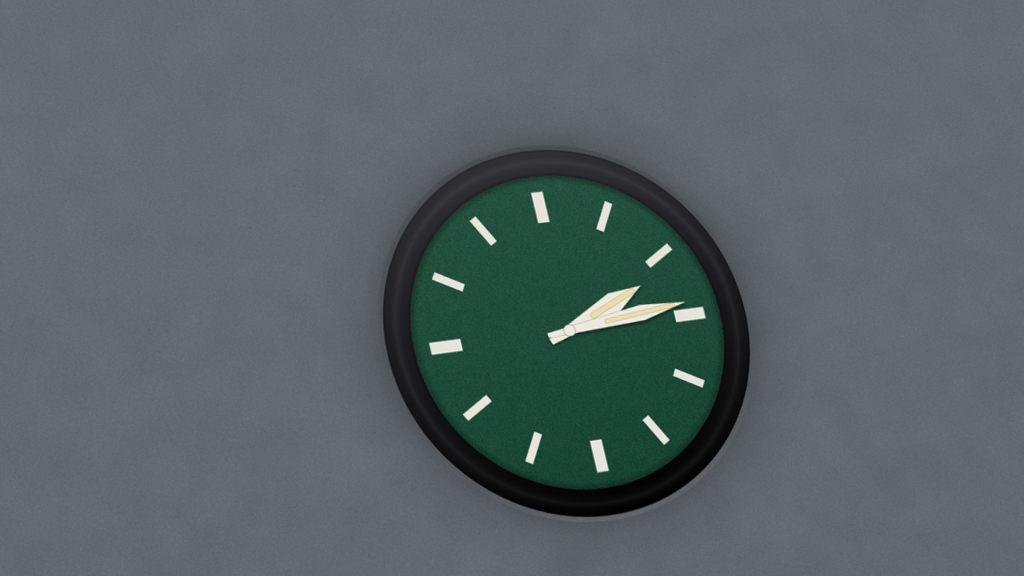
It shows {"hour": 2, "minute": 14}
